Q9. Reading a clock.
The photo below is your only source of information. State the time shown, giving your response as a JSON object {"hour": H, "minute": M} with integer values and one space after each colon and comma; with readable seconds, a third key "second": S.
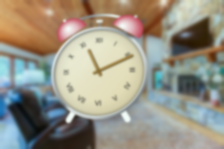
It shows {"hour": 11, "minute": 11}
